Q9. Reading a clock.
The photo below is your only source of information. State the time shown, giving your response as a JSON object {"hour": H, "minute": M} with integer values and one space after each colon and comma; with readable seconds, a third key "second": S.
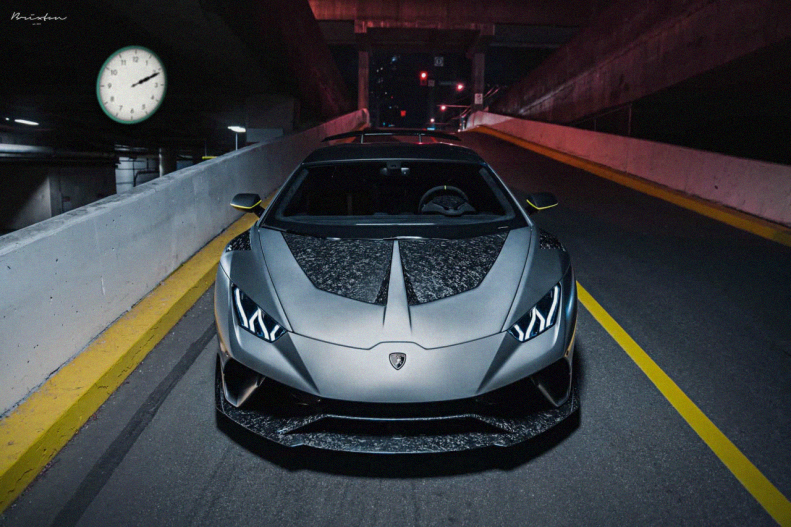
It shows {"hour": 2, "minute": 11}
